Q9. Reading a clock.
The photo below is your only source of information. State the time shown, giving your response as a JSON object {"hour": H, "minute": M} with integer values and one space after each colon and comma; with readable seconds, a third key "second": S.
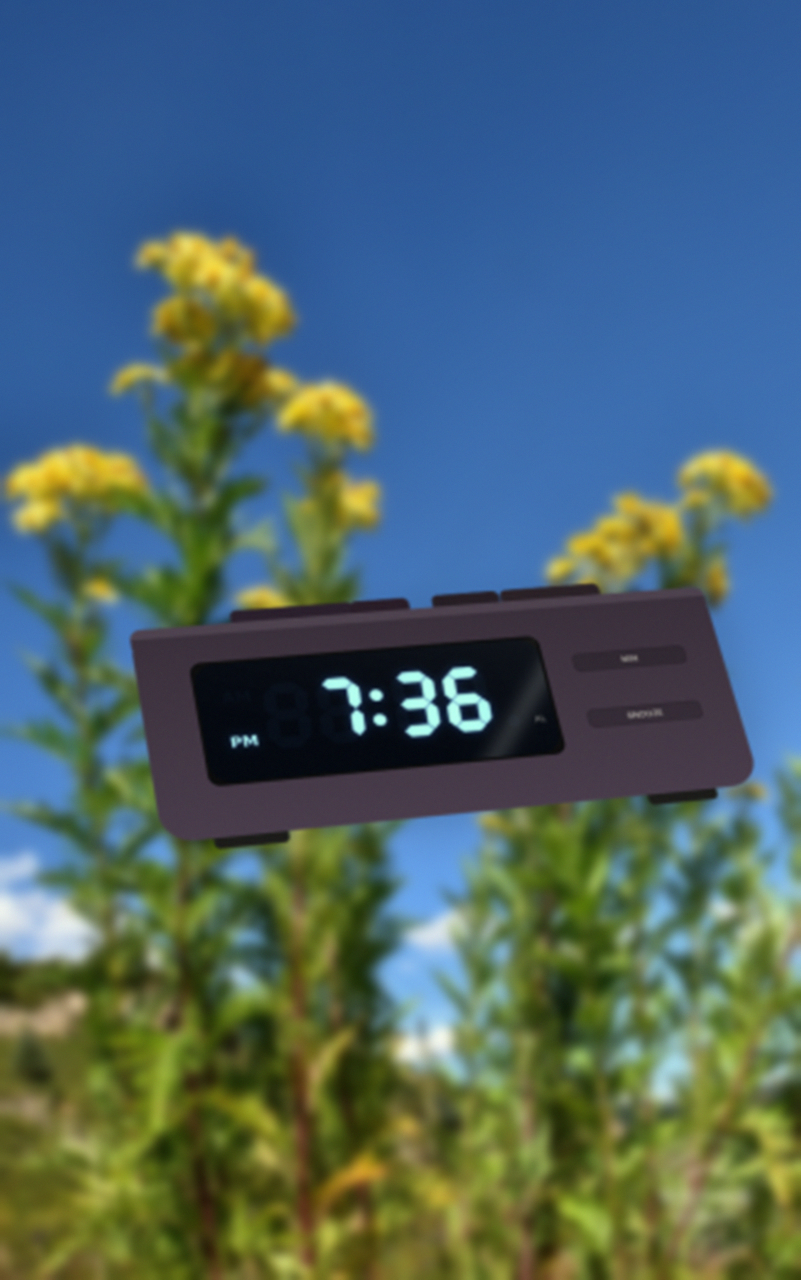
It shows {"hour": 7, "minute": 36}
